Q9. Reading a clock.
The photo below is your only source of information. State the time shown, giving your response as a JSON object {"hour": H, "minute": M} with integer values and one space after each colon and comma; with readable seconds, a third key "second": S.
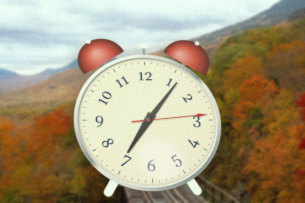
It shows {"hour": 7, "minute": 6, "second": 14}
